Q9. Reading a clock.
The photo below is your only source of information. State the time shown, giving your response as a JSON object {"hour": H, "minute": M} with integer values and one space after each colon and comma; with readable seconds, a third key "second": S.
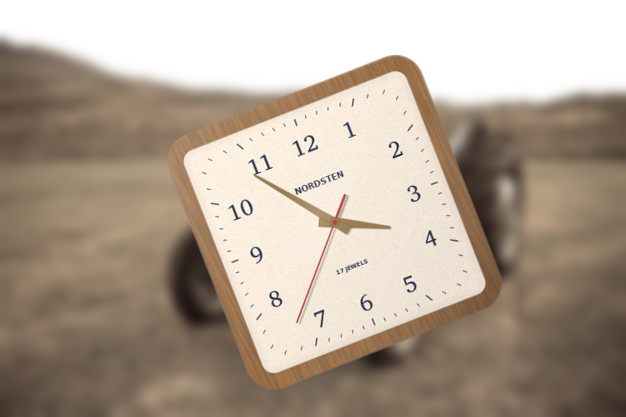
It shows {"hour": 3, "minute": 53, "second": 37}
